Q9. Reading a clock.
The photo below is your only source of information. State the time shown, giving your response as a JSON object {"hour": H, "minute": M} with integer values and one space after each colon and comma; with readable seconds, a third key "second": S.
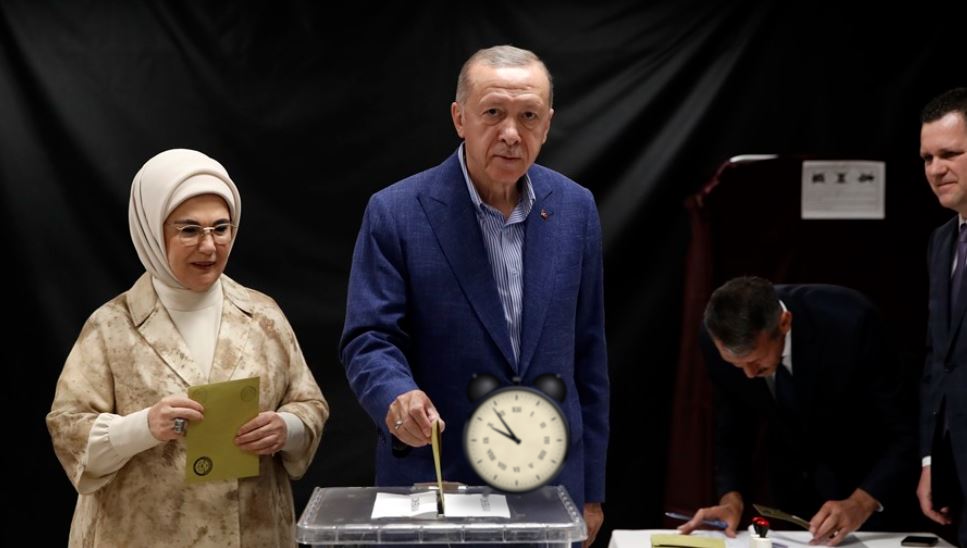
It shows {"hour": 9, "minute": 54}
